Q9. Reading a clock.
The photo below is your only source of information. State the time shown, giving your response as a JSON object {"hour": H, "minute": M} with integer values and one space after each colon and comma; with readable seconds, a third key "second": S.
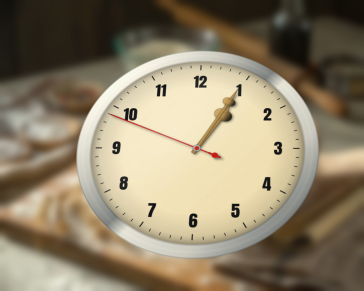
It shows {"hour": 1, "minute": 4, "second": 49}
